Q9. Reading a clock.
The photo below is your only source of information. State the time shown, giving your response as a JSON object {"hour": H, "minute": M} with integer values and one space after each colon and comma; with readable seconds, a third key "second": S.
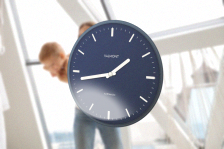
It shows {"hour": 1, "minute": 43}
